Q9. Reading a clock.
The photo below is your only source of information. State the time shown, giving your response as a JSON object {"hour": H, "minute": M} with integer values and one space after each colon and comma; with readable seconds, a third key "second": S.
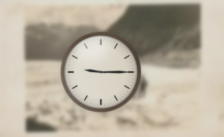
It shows {"hour": 9, "minute": 15}
